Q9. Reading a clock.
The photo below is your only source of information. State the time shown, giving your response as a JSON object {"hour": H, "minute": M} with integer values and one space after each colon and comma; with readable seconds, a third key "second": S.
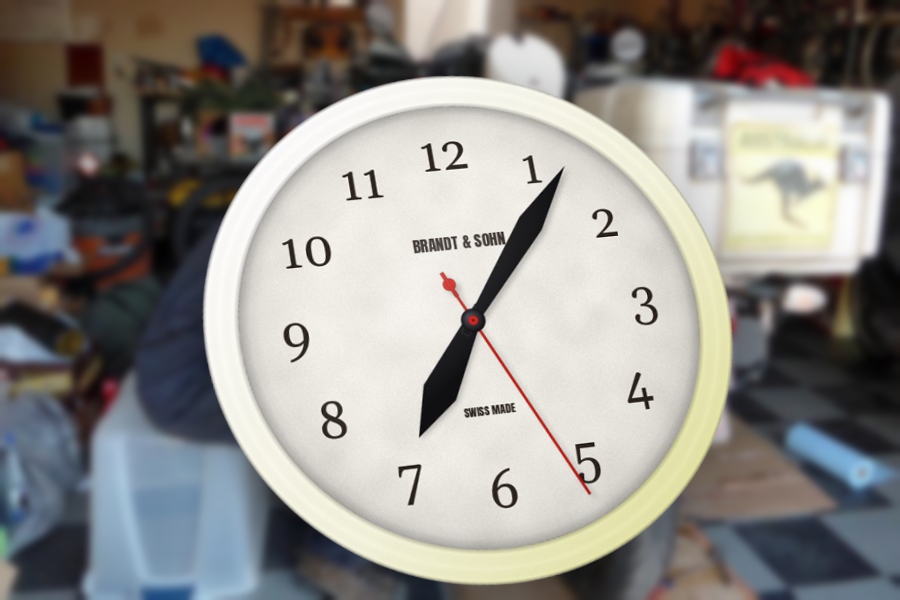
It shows {"hour": 7, "minute": 6, "second": 26}
